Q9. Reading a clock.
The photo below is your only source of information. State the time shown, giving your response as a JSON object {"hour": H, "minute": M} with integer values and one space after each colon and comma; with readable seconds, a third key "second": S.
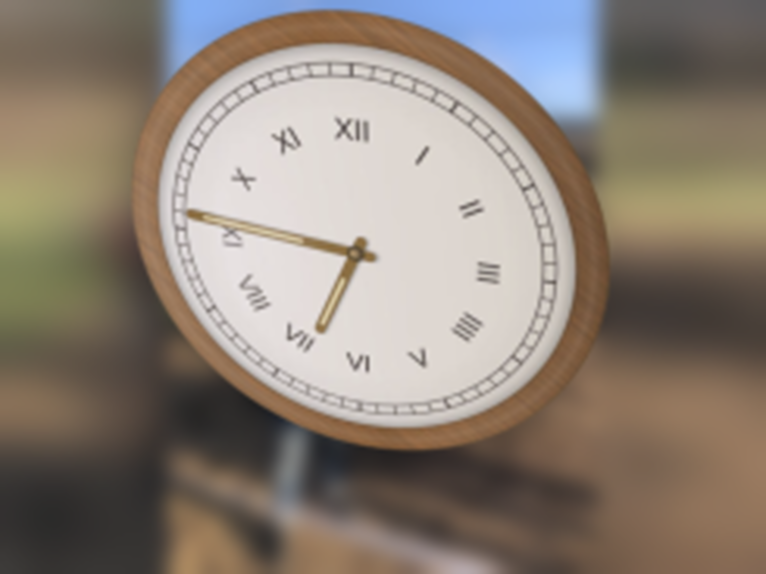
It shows {"hour": 6, "minute": 46}
